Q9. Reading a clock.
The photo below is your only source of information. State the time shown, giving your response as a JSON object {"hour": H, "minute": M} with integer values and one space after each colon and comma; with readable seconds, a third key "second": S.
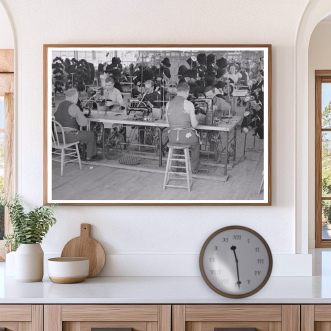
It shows {"hour": 11, "minute": 29}
